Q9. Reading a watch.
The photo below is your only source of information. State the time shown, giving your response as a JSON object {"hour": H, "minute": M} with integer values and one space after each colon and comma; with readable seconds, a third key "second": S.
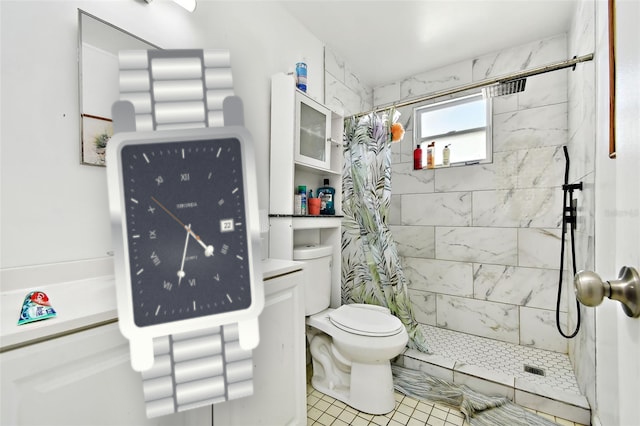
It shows {"hour": 4, "minute": 32, "second": 52}
